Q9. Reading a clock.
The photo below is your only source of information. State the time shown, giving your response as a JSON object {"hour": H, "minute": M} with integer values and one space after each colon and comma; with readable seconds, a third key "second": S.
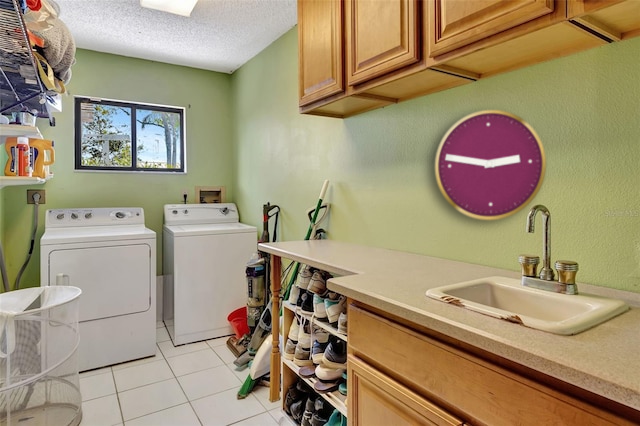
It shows {"hour": 2, "minute": 47}
